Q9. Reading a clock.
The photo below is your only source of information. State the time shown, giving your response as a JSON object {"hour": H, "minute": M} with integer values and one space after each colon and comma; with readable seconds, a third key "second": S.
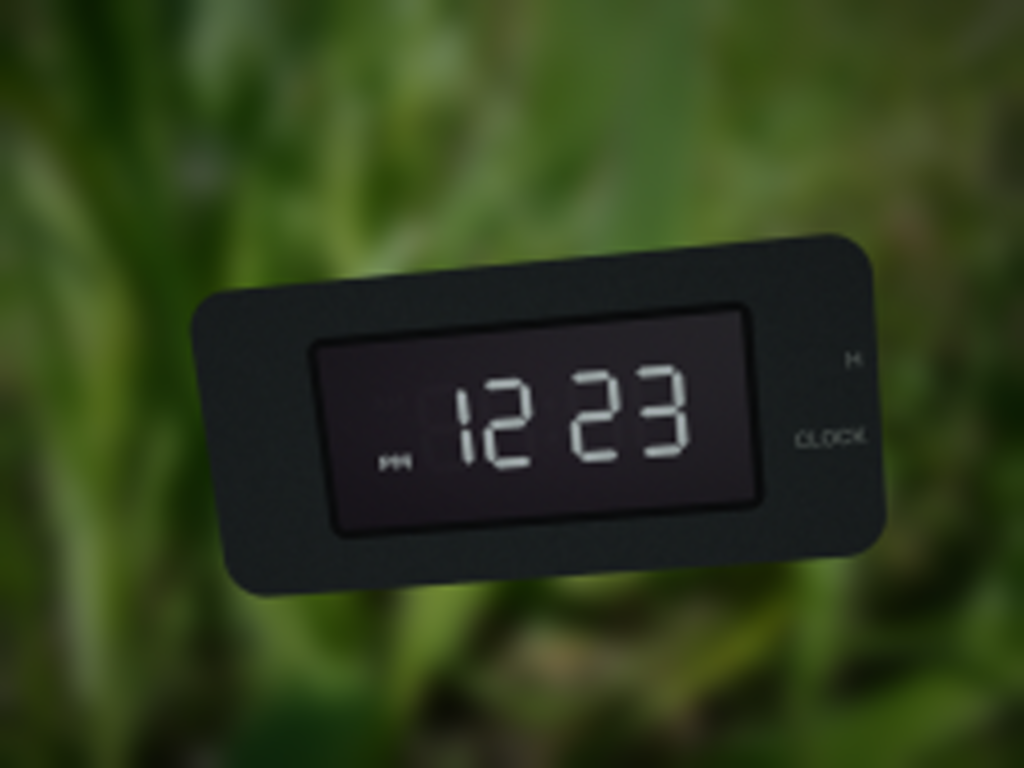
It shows {"hour": 12, "minute": 23}
